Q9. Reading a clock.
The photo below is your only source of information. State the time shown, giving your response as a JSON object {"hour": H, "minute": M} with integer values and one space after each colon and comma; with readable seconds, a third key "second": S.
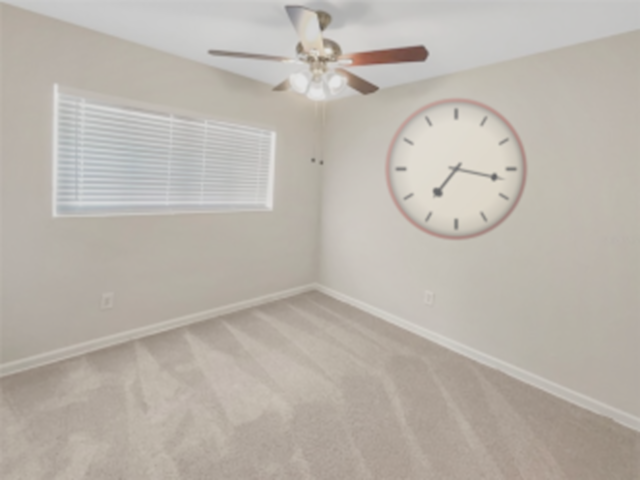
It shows {"hour": 7, "minute": 17}
